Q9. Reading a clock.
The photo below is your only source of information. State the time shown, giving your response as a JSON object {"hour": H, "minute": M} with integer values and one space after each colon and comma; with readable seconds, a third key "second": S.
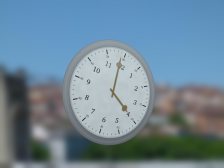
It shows {"hour": 3, "minute": 59}
